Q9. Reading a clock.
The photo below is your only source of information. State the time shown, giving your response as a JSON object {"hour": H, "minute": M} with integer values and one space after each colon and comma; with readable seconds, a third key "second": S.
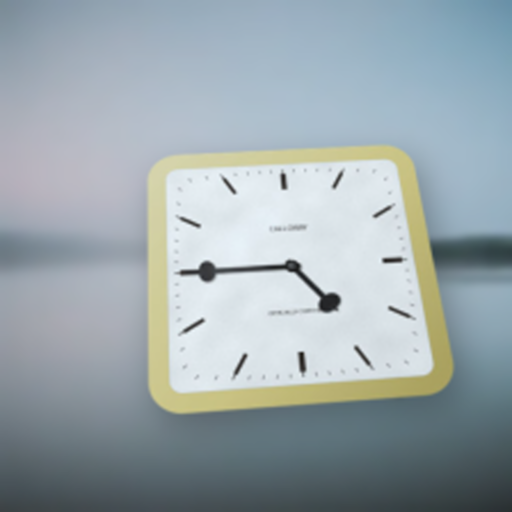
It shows {"hour": 4, "minute": 45}
